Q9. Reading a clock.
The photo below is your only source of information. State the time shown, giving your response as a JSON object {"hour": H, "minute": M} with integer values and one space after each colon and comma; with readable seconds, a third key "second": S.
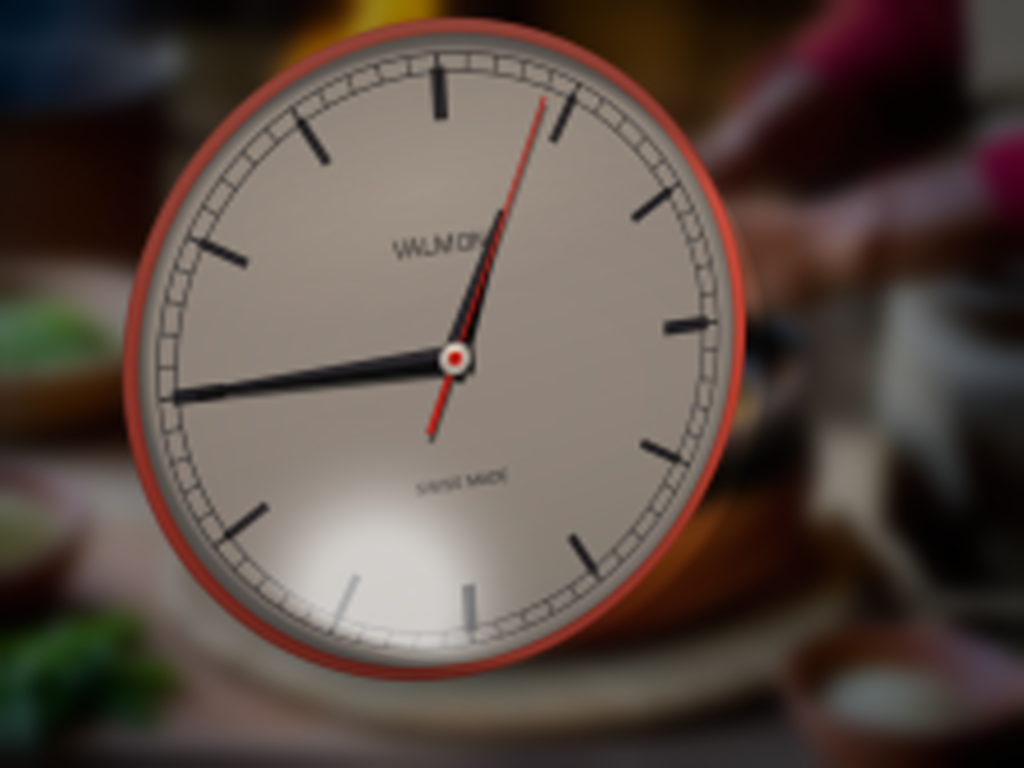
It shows {"hour": 12, "minute": 45, "second": 4}
